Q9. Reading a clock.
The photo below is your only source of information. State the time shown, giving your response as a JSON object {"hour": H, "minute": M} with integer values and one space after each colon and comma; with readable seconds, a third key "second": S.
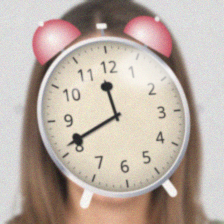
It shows {"hour": 11, "minute": 41}
